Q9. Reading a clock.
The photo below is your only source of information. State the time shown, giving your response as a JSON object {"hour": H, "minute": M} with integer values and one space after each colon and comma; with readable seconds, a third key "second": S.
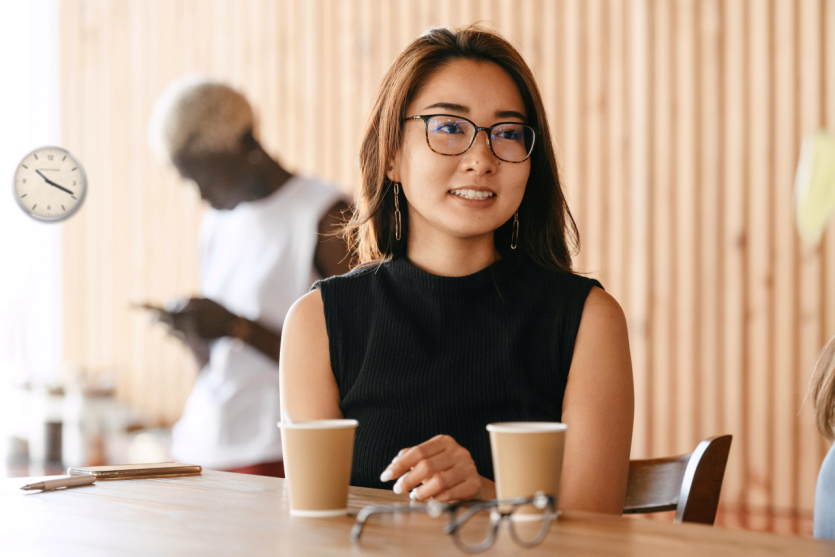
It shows {"hour": 10, "minute": 19}
